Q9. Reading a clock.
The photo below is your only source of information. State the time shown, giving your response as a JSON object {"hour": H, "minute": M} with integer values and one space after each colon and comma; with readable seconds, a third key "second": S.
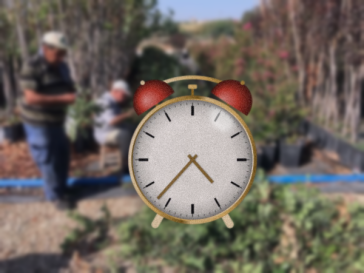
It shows {"hour": 4, "minute": 37}
